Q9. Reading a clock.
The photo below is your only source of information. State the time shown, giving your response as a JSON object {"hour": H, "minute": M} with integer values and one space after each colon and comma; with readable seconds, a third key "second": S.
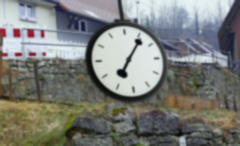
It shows {"hour": 7, "minute": 6}
